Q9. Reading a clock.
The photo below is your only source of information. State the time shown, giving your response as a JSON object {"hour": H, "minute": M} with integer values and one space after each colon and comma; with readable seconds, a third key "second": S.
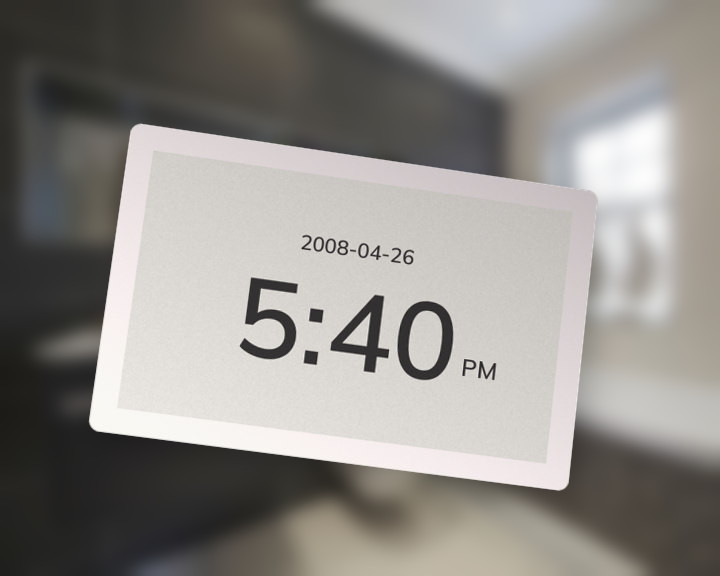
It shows {"hour": 5, "minute": 40}
